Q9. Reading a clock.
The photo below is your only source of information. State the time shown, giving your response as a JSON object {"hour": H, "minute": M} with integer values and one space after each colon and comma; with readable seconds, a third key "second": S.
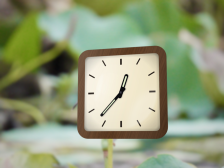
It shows {"hour": 12, "minute": 37}
